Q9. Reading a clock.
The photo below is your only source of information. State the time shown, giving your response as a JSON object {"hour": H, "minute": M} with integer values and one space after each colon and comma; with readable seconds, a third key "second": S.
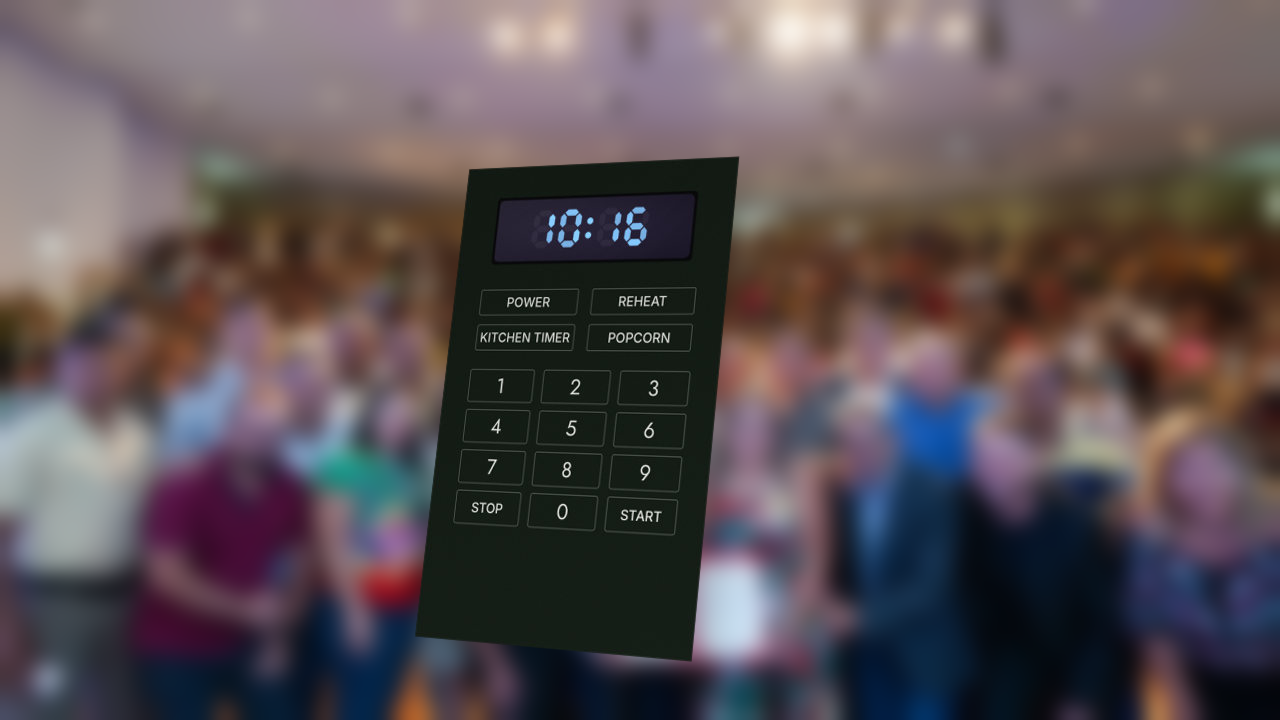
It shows {"hour": 10, "minute": 16}
